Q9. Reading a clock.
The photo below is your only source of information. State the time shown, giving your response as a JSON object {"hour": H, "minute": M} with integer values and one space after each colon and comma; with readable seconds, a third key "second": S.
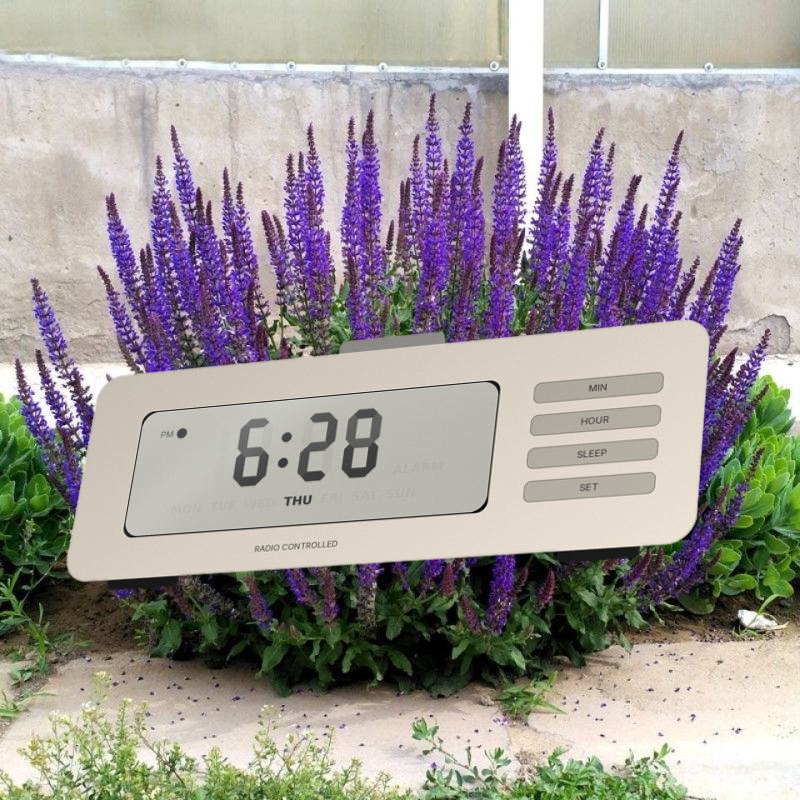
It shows {"hour": 6, "minute": 28}
